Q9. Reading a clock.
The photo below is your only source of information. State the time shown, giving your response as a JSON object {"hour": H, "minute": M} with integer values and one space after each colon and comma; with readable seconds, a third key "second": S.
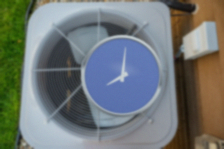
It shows {"hour": 8, "minute": 1}
